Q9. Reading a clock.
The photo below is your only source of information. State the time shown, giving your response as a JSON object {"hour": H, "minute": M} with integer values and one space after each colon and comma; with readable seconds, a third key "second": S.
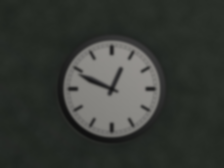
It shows {"hour": 12, "minute": 49}
